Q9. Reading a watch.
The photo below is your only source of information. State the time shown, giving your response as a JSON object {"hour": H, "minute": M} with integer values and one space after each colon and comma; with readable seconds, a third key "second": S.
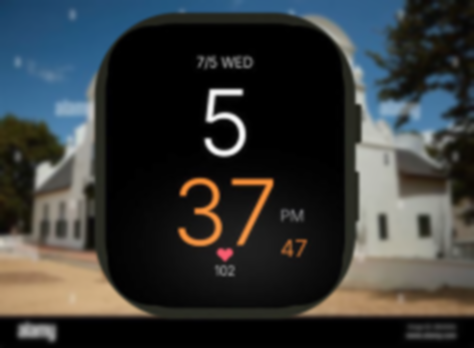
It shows {"hour": 5, "minute": 37, "second": 47}
